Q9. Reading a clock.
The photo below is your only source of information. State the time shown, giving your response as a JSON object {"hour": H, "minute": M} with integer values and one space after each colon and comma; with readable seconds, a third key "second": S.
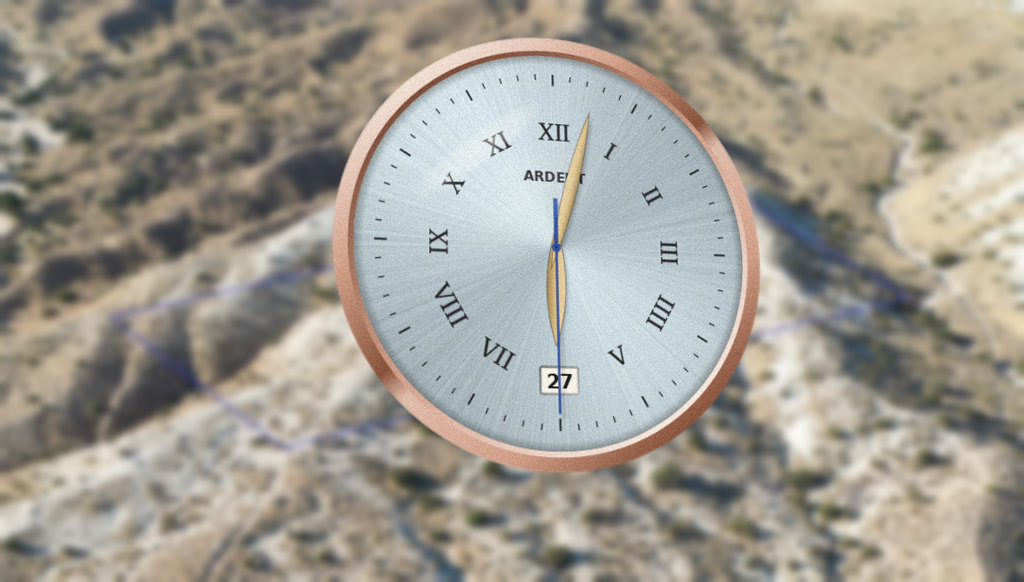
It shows {"hour": 6, "minute": 2, "second": 30}
